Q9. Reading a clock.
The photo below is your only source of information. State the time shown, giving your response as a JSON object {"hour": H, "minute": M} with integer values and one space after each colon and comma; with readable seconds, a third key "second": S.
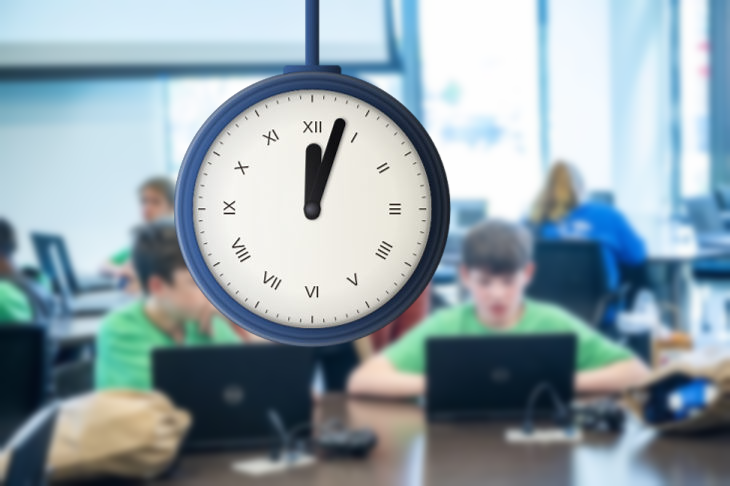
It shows {"hour": 12, "minute": 3}
